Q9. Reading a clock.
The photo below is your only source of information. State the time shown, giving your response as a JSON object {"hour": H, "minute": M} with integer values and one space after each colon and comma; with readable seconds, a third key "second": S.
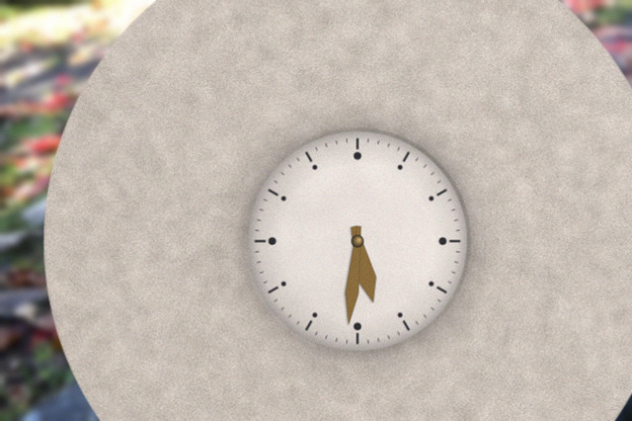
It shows {"hour": 5, "minute": 31}
